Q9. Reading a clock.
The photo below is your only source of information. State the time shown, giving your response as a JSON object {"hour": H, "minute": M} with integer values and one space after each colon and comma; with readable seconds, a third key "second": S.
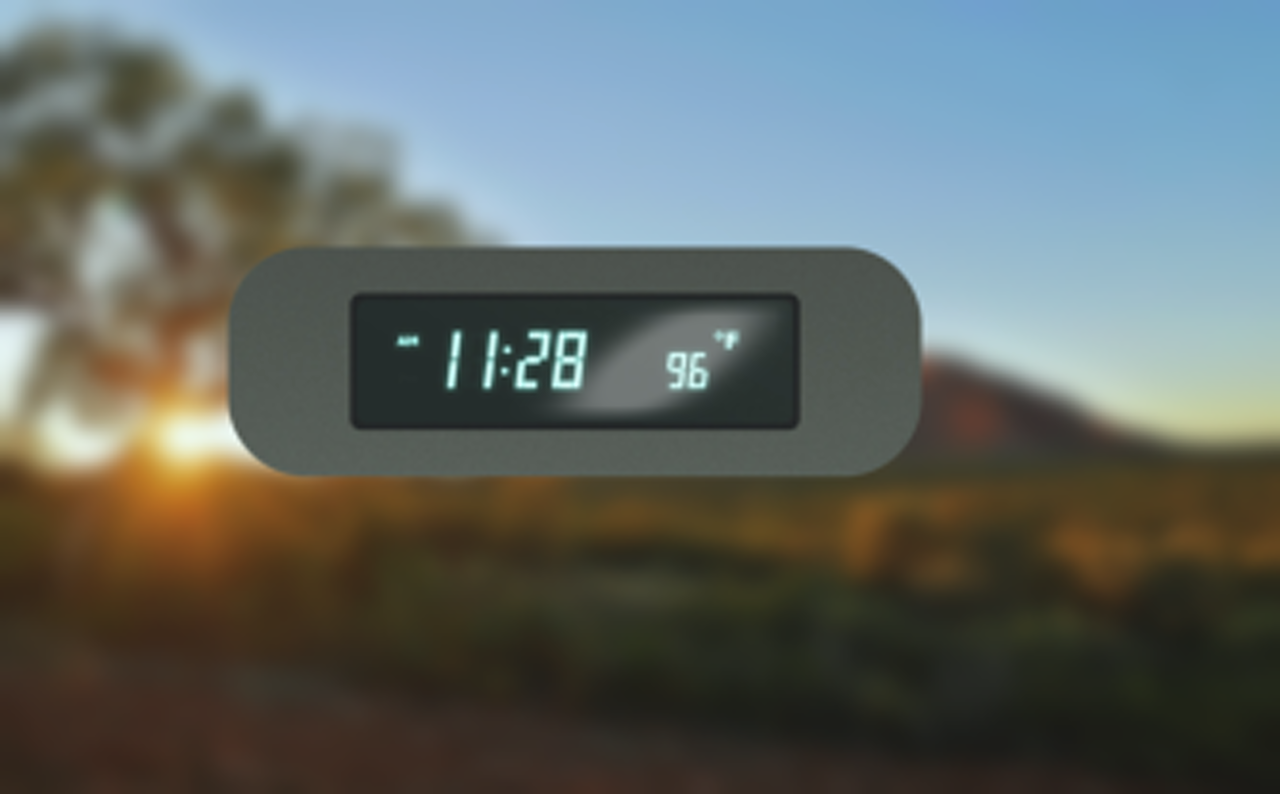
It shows {"hour": 11, "minute": 28}
